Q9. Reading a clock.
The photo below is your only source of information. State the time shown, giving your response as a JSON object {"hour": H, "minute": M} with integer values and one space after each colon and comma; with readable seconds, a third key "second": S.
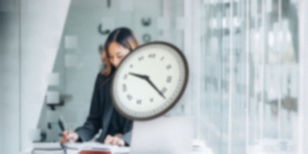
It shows {"hour": 9, "minute": 21}
